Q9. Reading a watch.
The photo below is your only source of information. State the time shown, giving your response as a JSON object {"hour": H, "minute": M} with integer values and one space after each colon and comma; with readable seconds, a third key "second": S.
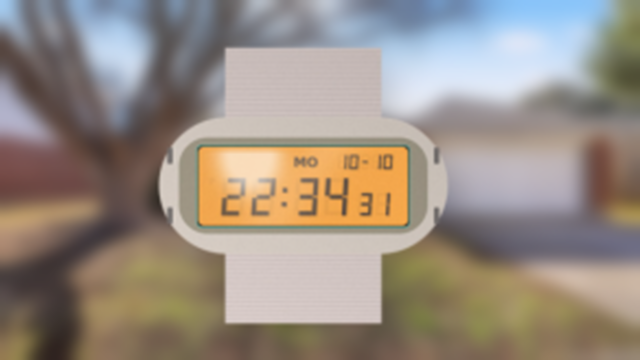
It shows {"hour": 22, "minute": 34, "second": 31}
